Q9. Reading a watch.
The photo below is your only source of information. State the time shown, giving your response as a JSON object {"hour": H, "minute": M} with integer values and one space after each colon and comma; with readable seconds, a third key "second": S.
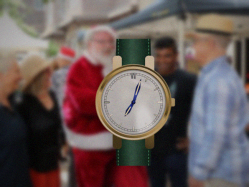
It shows {"hour": 7, "minute": 3}
